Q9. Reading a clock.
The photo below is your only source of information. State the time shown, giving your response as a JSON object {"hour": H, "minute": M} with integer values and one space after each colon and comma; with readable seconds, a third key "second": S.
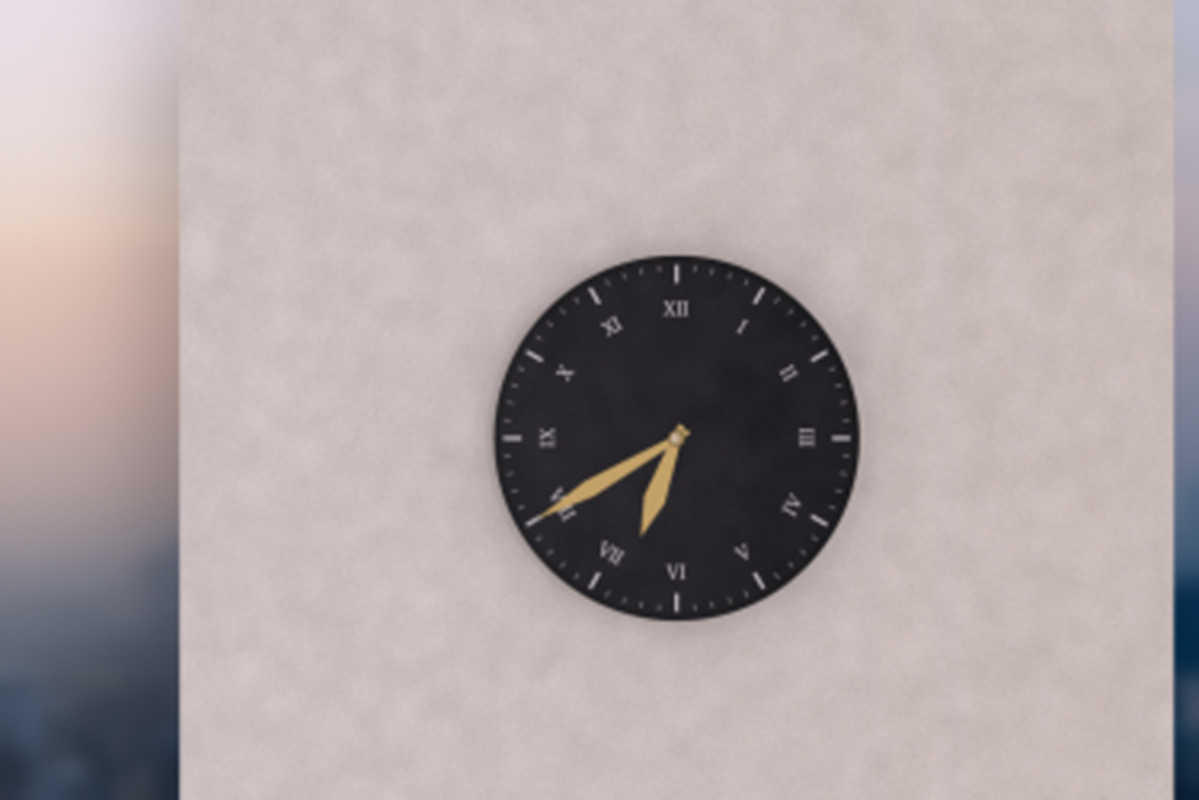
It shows {"hour": 6, "minute": 40}
